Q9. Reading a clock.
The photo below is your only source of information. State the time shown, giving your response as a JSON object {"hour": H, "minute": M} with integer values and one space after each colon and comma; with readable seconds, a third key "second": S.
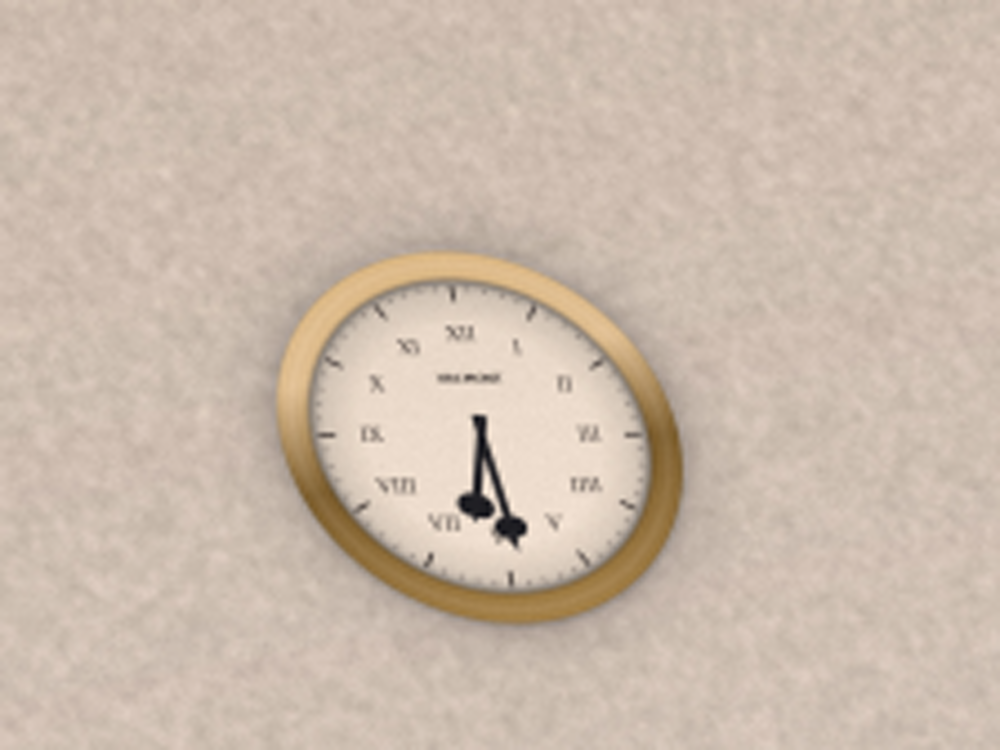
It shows {"hour": 6, "minute": 29}
